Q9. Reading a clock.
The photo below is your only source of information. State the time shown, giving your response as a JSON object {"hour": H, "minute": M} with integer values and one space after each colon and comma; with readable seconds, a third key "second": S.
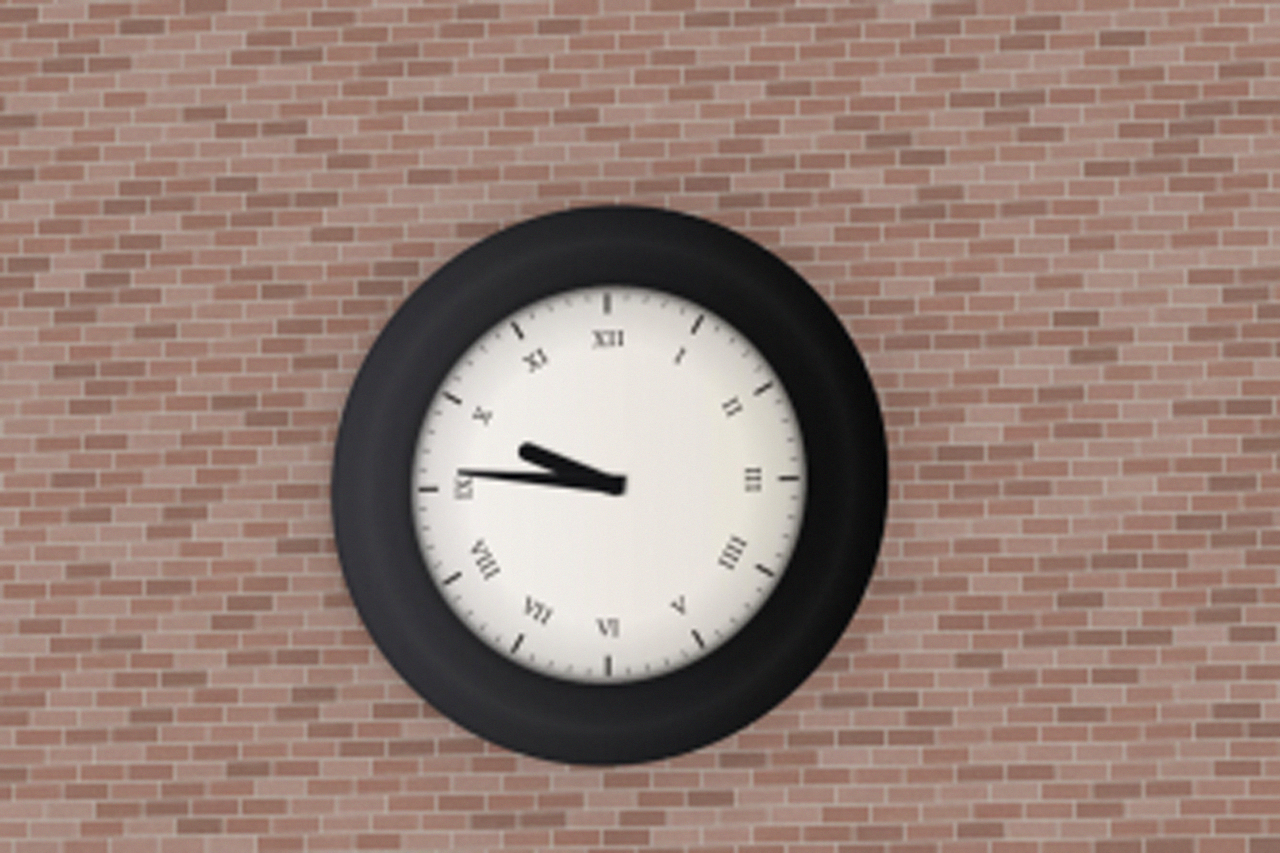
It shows {"hour": 9, "minute": 46}
